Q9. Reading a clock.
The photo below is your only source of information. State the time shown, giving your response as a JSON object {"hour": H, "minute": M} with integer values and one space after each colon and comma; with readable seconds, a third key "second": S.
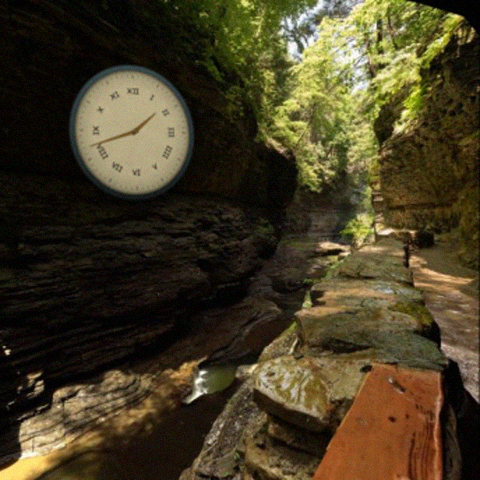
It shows {"hour": 1, "minute": 42}
